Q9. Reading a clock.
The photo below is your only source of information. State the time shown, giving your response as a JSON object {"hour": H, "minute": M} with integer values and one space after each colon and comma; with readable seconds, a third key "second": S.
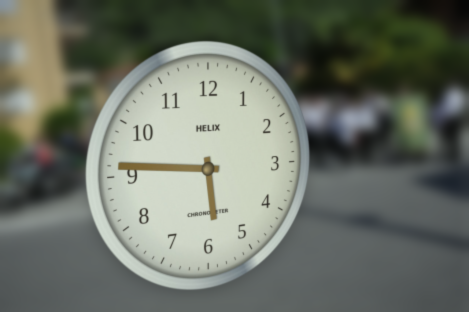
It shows {"hour": 5, "minute": 46}
